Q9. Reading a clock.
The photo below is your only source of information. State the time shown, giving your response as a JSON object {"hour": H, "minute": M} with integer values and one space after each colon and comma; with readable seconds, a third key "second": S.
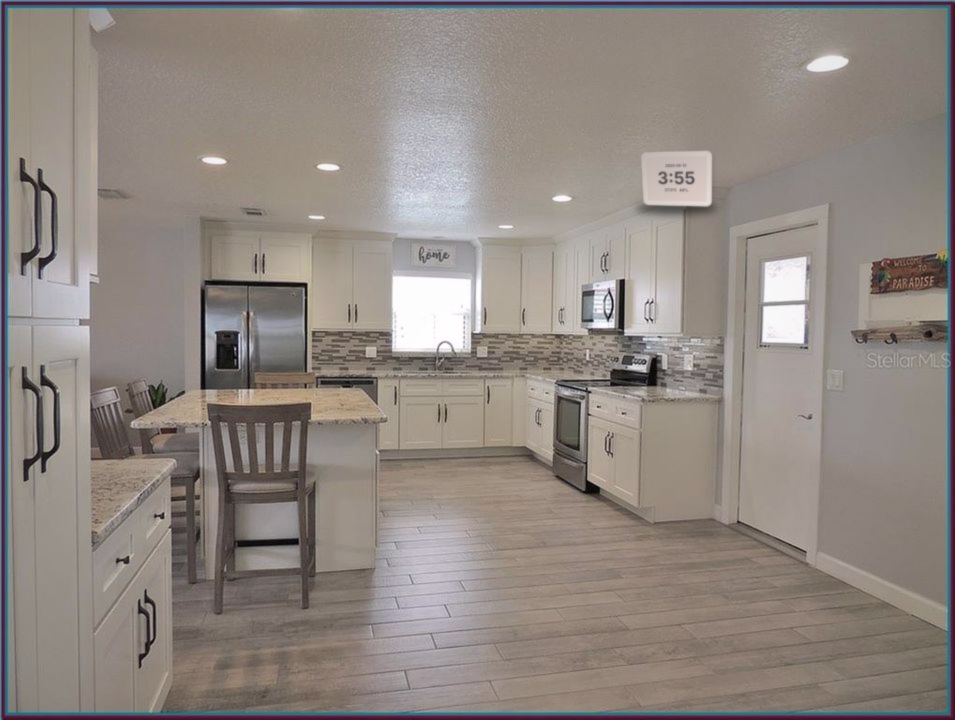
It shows {"hour": 3, "minute": 55}
